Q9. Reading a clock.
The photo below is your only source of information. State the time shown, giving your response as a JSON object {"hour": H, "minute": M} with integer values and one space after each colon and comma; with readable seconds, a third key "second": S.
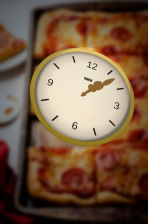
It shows {"hour": 1, "minute": 7}
